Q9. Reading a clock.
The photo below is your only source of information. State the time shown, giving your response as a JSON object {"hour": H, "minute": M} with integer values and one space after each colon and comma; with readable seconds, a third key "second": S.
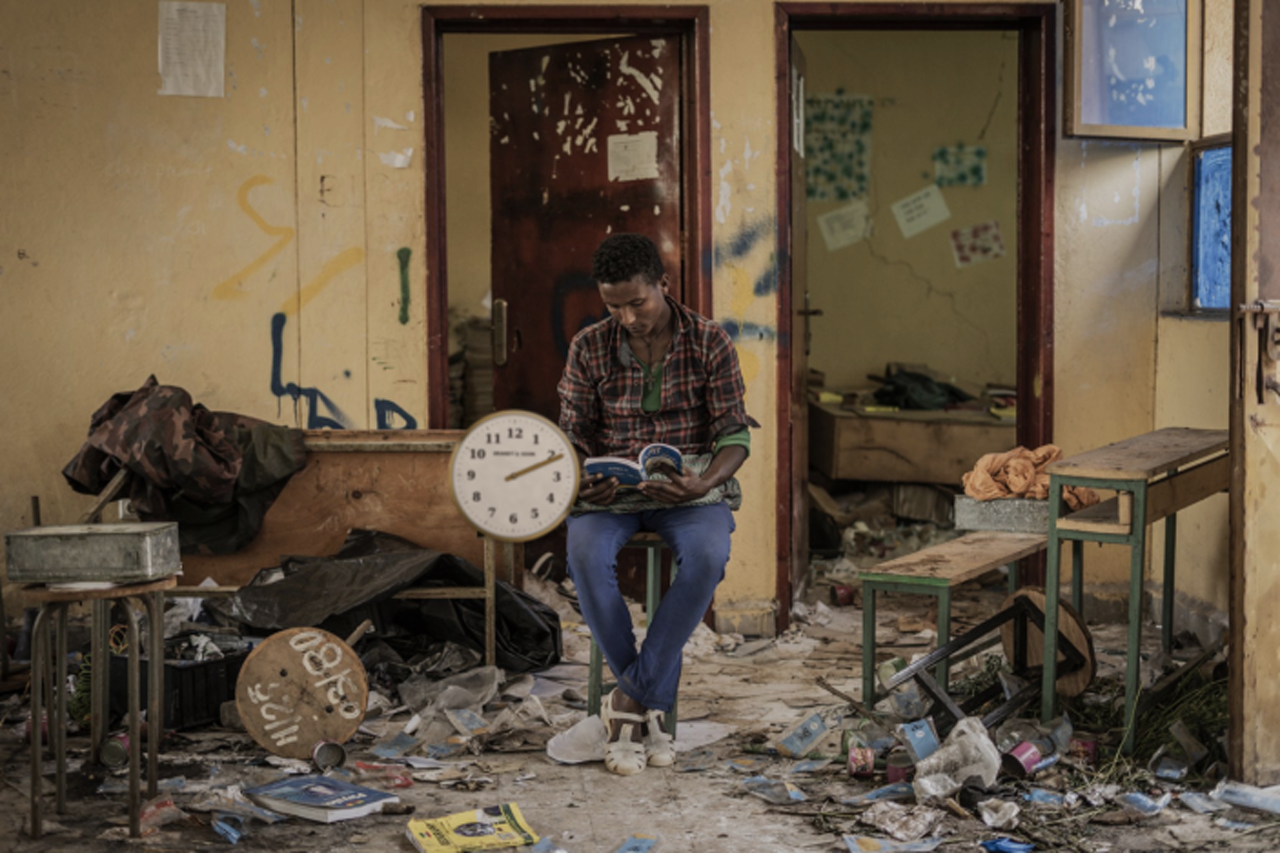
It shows {"hour": 2, "minute": 11}
